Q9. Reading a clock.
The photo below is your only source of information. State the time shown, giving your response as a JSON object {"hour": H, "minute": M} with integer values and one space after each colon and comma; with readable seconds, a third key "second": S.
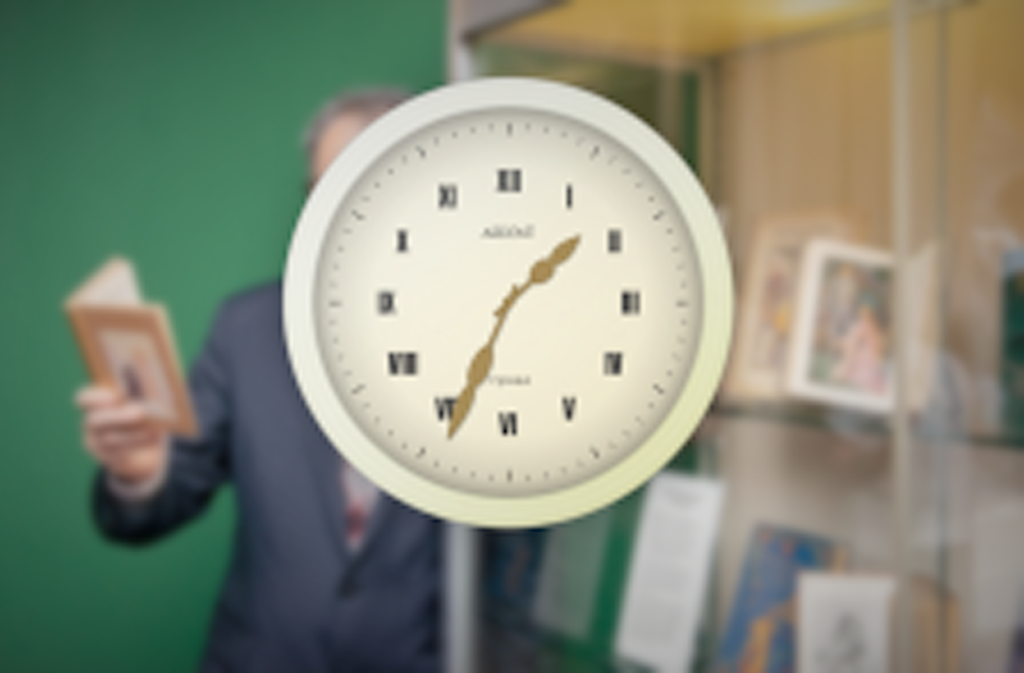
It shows {"hour": 1, "minute": 34}
